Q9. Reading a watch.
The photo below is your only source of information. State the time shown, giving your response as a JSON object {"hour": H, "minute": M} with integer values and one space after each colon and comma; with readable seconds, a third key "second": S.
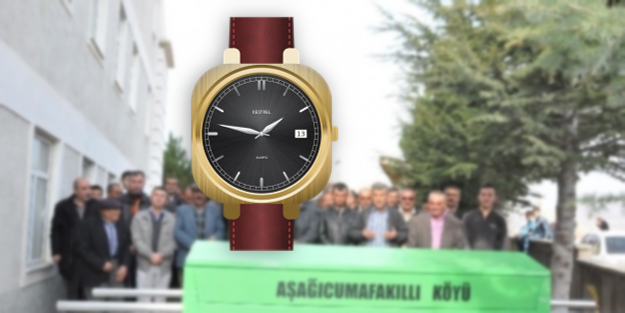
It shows {"hour": 1, "minute": 47}
